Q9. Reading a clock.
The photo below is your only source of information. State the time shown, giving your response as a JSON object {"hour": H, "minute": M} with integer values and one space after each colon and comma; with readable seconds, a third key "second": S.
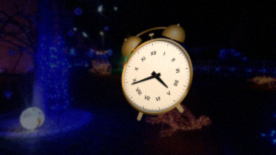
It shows {"hour": 4, "minute": 44}
